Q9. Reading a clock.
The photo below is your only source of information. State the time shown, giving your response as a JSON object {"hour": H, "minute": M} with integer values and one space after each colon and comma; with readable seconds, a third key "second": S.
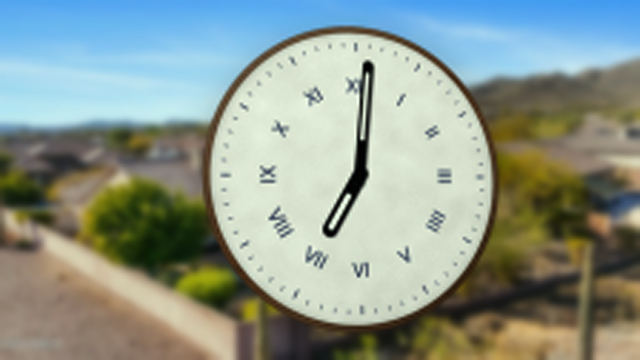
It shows {"hour": 7, "minute": 1}
